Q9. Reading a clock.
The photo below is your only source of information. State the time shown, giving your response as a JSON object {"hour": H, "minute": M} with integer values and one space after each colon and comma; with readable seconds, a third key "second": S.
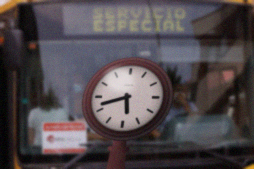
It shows {"hour": 5, "minute": 42}
